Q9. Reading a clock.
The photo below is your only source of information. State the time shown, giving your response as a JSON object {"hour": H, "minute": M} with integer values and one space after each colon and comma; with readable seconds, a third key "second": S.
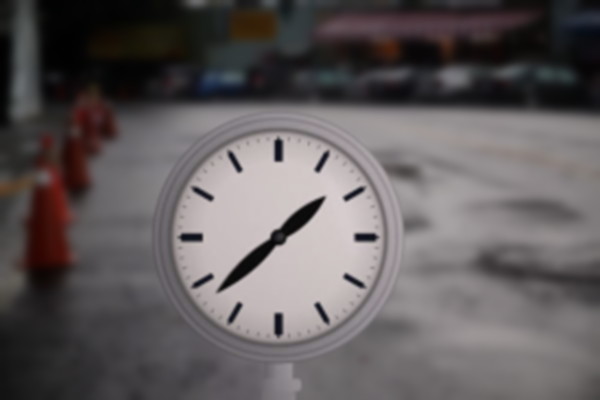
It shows {"hour": 1, "minute": 38}
